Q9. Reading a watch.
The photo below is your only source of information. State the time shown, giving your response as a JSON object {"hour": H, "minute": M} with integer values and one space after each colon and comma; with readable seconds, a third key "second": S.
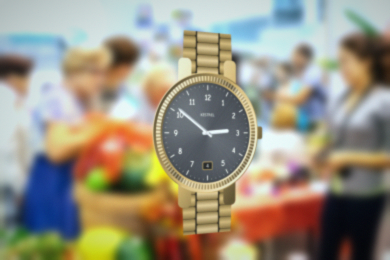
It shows {"hour": 2, "minute": 51}
